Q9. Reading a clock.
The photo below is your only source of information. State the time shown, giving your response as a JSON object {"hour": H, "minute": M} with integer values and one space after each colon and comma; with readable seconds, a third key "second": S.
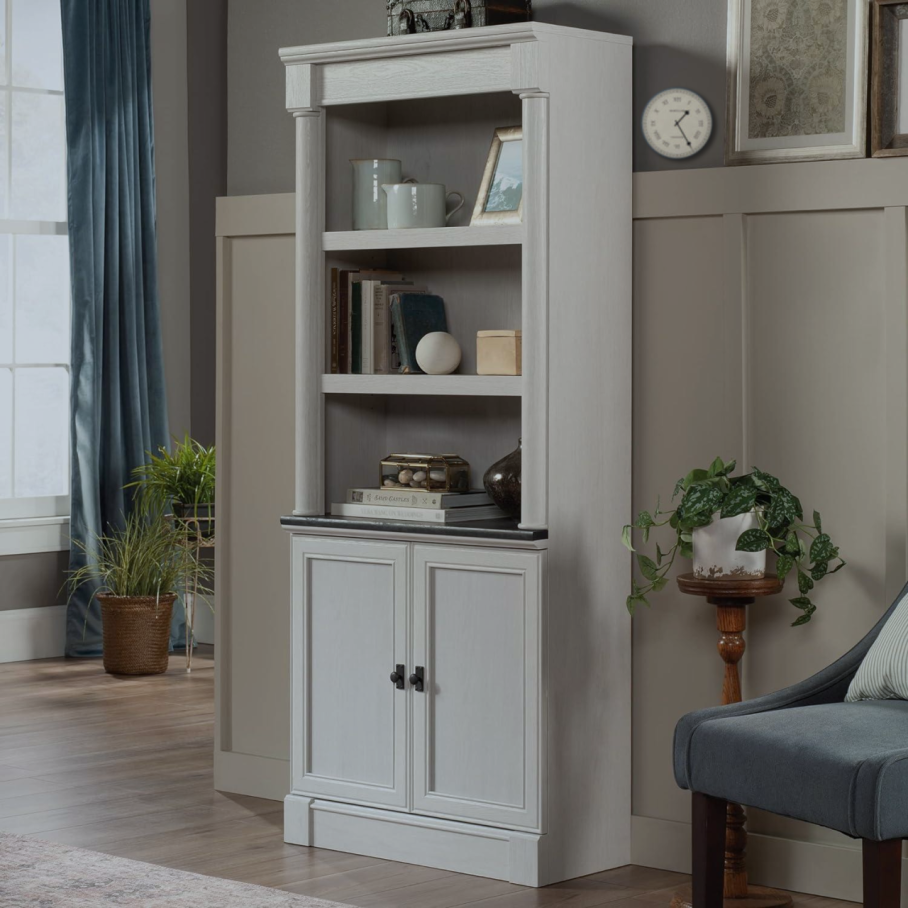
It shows {"hour": 1, "minute": 25}
